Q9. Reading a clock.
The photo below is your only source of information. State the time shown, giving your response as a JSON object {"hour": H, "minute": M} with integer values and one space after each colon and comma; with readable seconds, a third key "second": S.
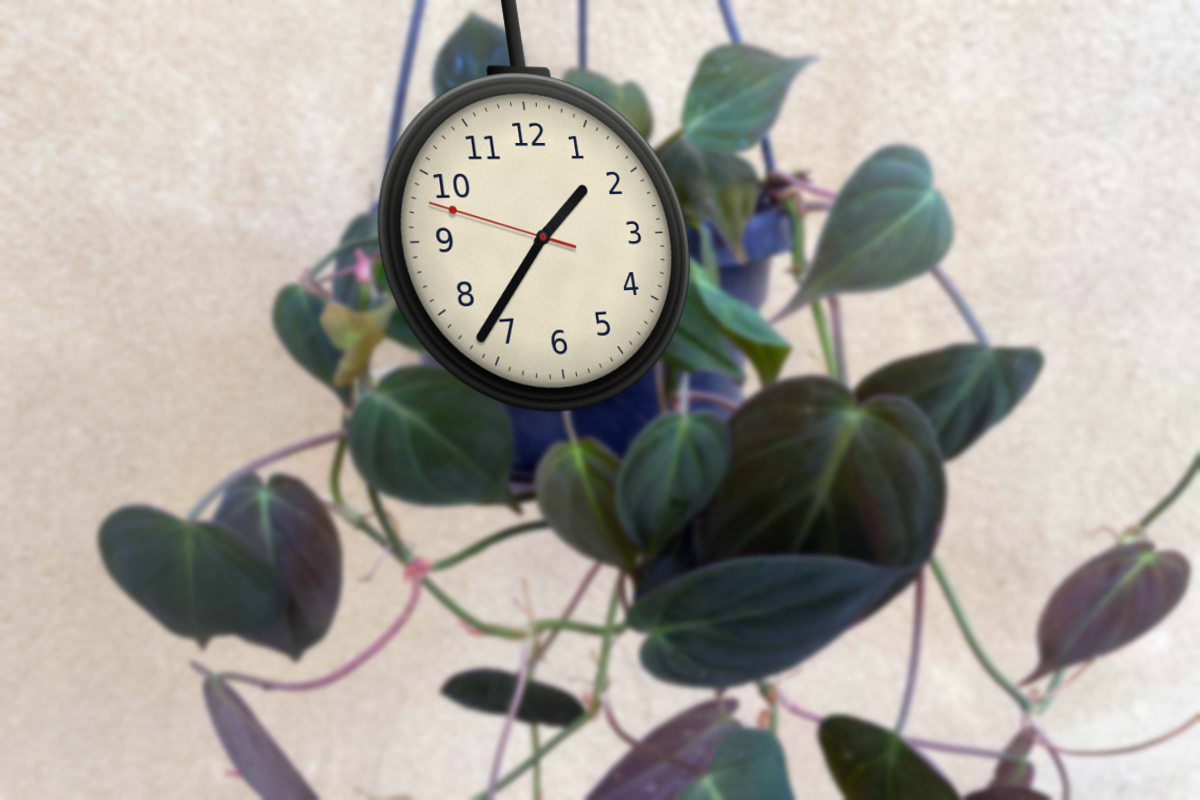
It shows {"hour": 1, "minute": 36, "second": 48}
